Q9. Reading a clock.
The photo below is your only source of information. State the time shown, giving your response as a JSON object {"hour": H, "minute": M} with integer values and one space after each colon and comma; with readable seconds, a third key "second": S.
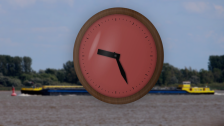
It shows {"hour": 9, "minute": 26}
